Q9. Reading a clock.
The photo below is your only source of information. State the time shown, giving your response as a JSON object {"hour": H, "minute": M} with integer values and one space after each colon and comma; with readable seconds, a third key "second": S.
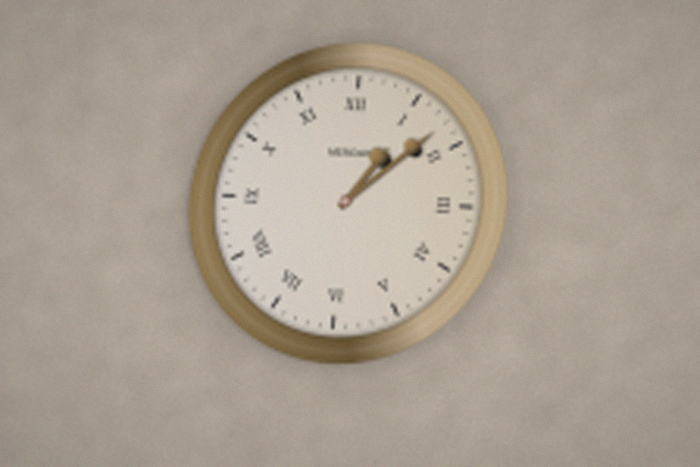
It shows {"hour": 1, "minute": 8}
